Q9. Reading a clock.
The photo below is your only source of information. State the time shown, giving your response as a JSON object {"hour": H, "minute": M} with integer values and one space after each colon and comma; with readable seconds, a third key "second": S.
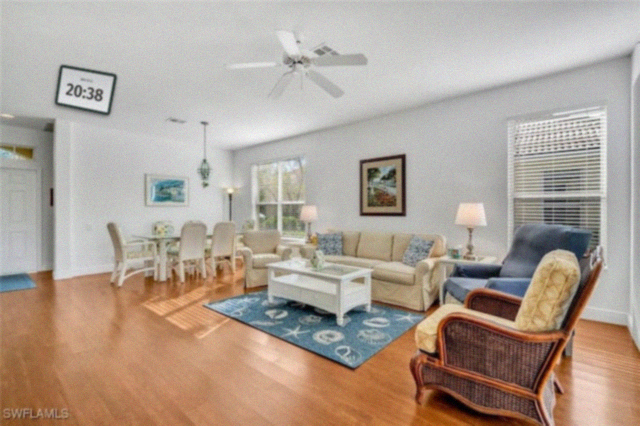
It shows {"hour": 20, "minute": 38}
